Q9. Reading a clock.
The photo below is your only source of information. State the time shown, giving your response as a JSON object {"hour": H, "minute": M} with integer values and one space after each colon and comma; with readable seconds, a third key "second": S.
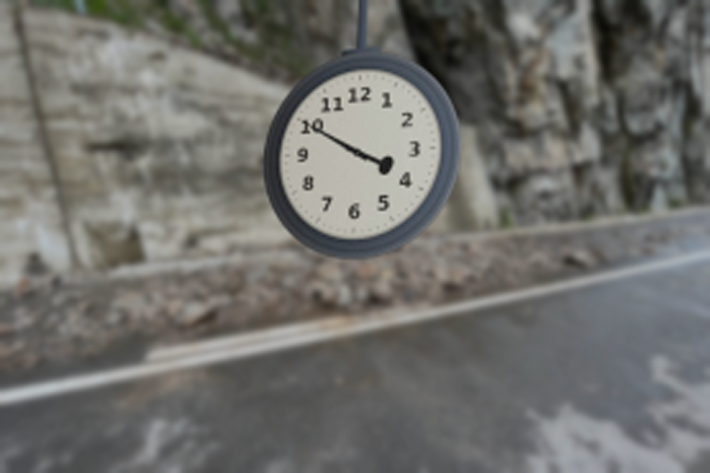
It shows {"hour": 3, "minute": 50}
